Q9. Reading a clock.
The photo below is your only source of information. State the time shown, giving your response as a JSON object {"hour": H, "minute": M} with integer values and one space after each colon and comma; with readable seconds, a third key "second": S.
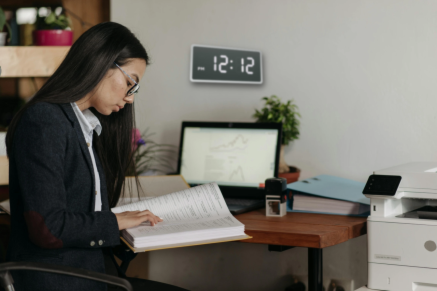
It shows {"hour": 12, "minute": 12}
